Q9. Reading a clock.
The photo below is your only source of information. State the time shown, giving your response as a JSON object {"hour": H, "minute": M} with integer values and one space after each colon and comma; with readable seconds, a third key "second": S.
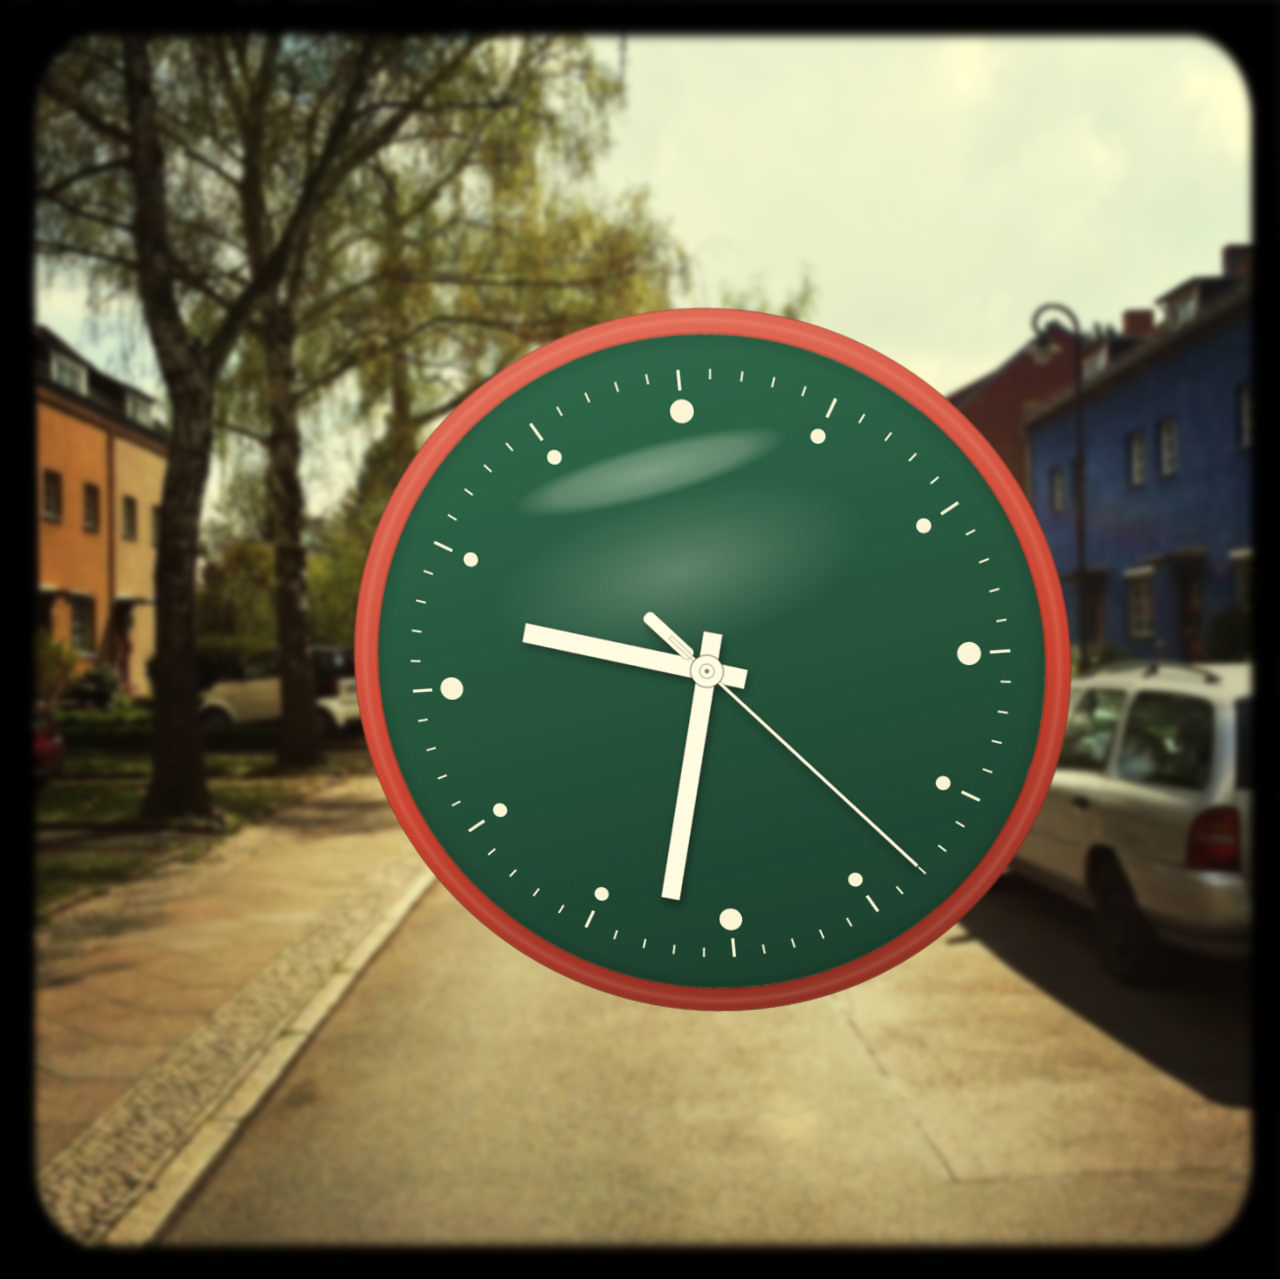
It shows {"hour": 9, "minute": 32, "second": 23}
